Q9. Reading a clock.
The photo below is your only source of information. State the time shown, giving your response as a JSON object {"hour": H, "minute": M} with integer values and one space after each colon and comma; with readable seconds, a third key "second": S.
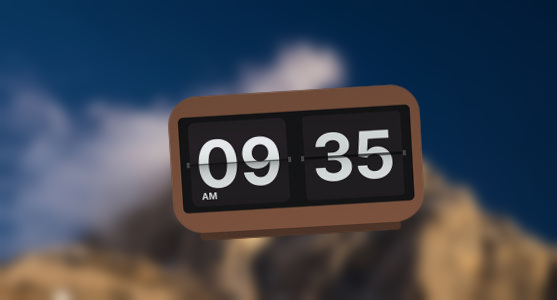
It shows {"hour": 9, "minute": 35}
